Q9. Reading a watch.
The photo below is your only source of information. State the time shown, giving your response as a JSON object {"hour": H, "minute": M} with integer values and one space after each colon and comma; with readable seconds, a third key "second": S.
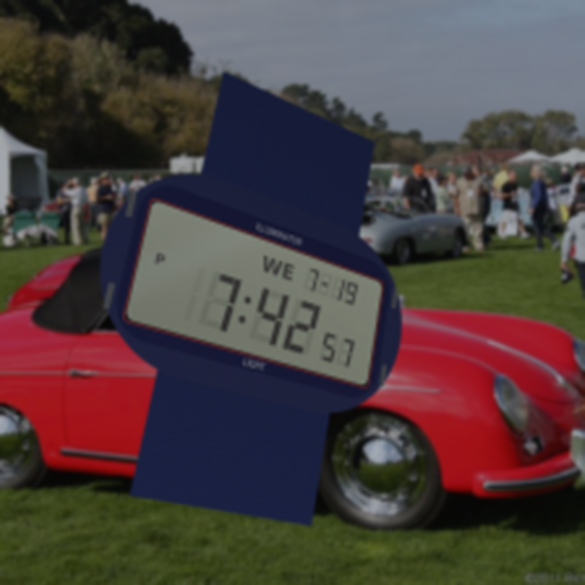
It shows {"hour": 7, "minute": 42, "second": 57}
